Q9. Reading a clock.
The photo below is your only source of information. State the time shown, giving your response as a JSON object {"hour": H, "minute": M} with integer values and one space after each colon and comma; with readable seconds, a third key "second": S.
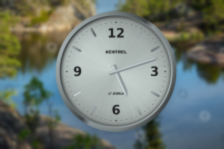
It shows {"hour": 5, "minute": 12}
